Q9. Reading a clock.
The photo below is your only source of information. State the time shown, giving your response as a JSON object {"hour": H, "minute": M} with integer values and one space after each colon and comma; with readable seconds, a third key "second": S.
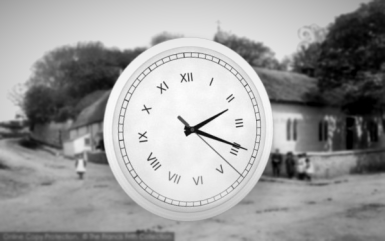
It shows {"hour": 2, "minute": 19, "second": 23}
